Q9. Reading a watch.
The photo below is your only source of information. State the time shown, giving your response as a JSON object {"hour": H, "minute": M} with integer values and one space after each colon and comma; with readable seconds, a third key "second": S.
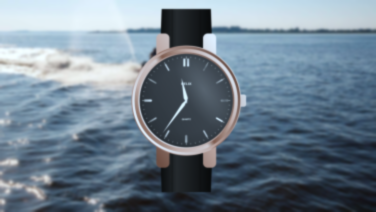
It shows {"hour": 11, "minute": 36}
